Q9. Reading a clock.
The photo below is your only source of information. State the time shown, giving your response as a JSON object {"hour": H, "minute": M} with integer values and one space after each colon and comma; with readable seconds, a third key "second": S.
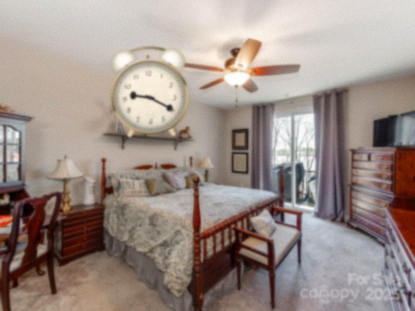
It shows {"hour": 9, "minute": 20}
